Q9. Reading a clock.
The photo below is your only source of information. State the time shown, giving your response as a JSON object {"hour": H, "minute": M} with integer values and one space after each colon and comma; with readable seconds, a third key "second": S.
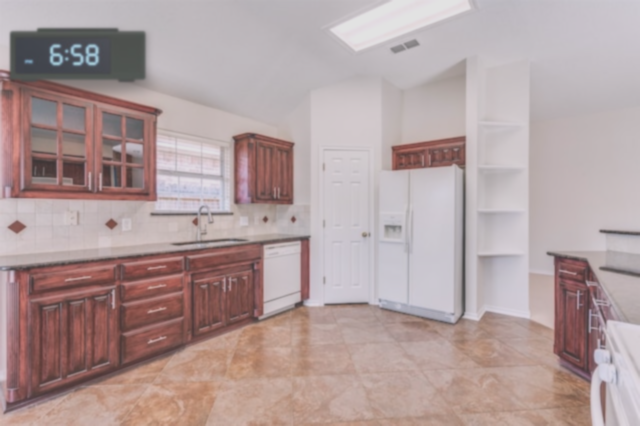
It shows {"hour": 6, "minute": 58}
